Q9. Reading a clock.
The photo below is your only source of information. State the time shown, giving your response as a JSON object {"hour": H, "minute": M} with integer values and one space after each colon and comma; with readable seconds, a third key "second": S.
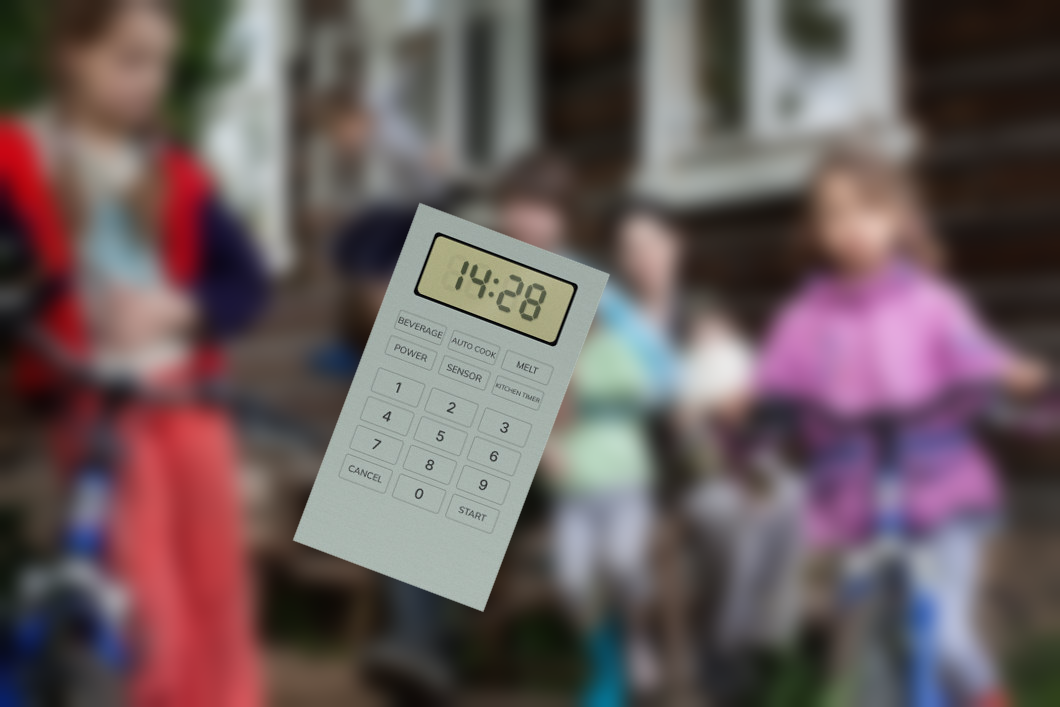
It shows {"hour": 14, "minute": 28}
